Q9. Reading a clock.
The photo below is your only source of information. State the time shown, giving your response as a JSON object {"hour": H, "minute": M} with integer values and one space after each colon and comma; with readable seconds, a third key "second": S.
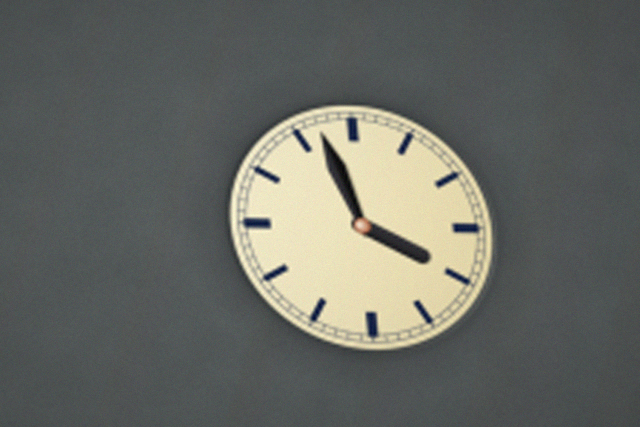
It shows {"hour": 3, "minute": 57}
